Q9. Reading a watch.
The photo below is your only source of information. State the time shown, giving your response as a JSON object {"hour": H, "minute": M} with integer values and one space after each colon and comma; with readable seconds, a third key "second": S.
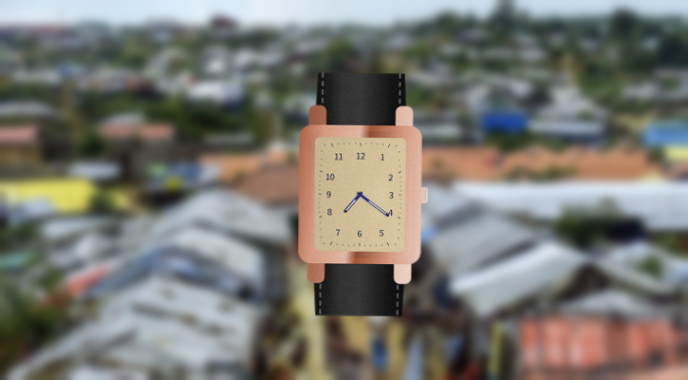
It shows {"hour": 7, "minute": 21}
